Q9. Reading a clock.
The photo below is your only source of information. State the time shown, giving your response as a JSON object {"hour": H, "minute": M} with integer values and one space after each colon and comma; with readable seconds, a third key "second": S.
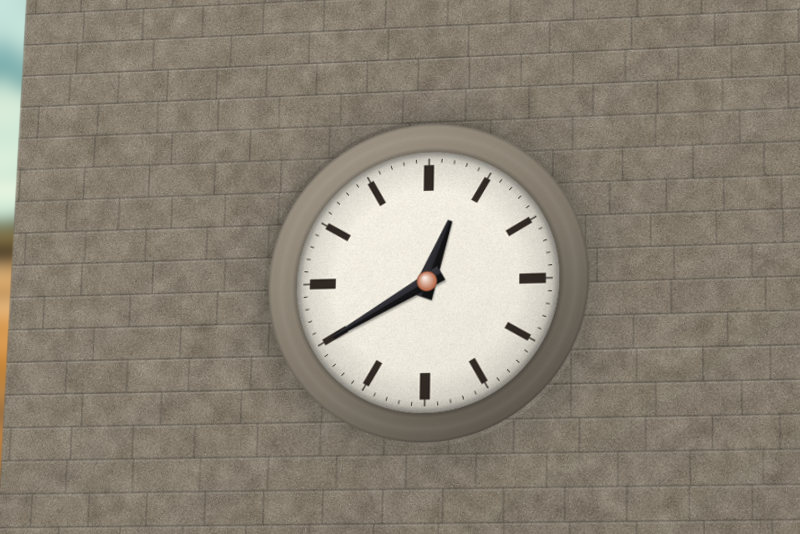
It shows {"hour": 12, "minute": 40}
